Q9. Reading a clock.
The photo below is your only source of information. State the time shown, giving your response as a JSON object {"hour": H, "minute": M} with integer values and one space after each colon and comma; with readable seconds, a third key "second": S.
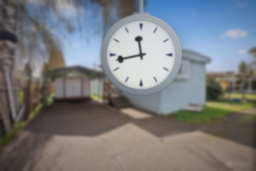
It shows {"hour": 11, "minute": 43}
